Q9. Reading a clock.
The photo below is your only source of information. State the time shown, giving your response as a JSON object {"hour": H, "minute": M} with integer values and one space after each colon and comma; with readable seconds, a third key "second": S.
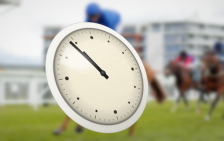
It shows {"hour": 10, "minute": 54}
